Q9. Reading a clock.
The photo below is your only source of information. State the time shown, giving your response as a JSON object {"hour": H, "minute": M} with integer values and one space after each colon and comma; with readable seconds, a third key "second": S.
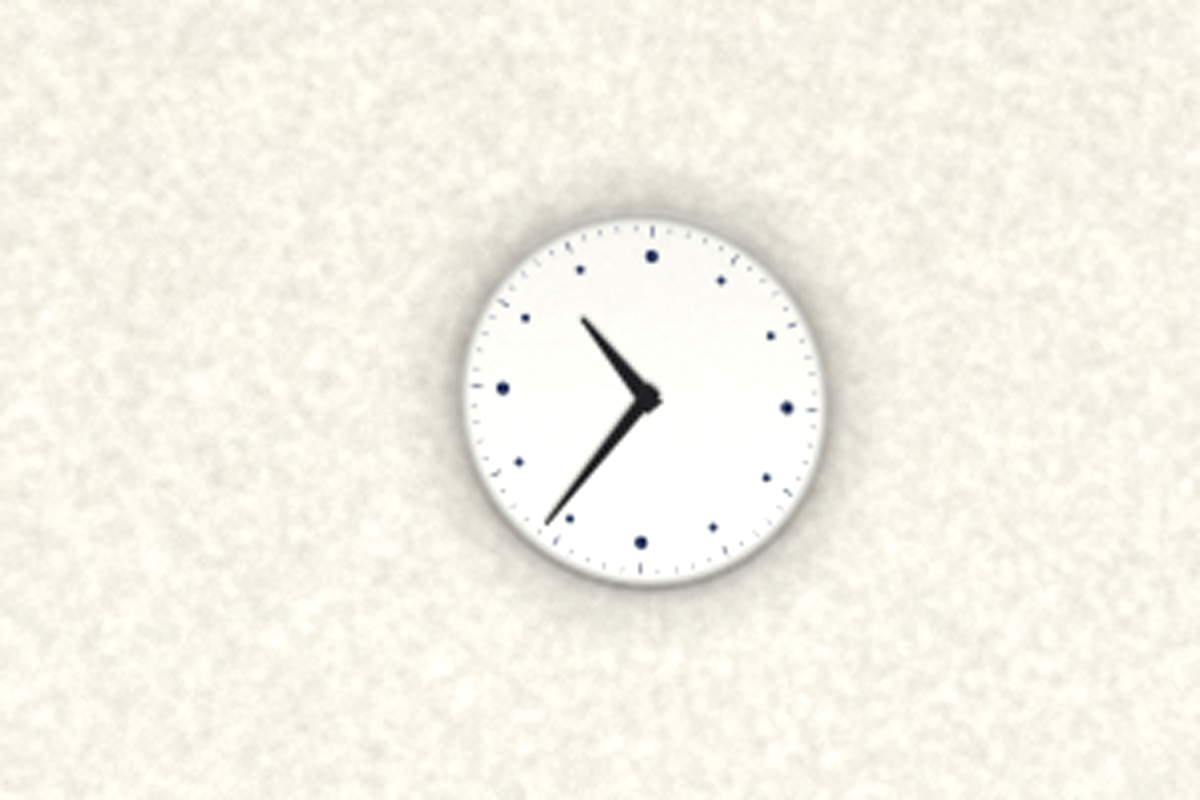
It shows {"hour": 10, "minute": 36}
